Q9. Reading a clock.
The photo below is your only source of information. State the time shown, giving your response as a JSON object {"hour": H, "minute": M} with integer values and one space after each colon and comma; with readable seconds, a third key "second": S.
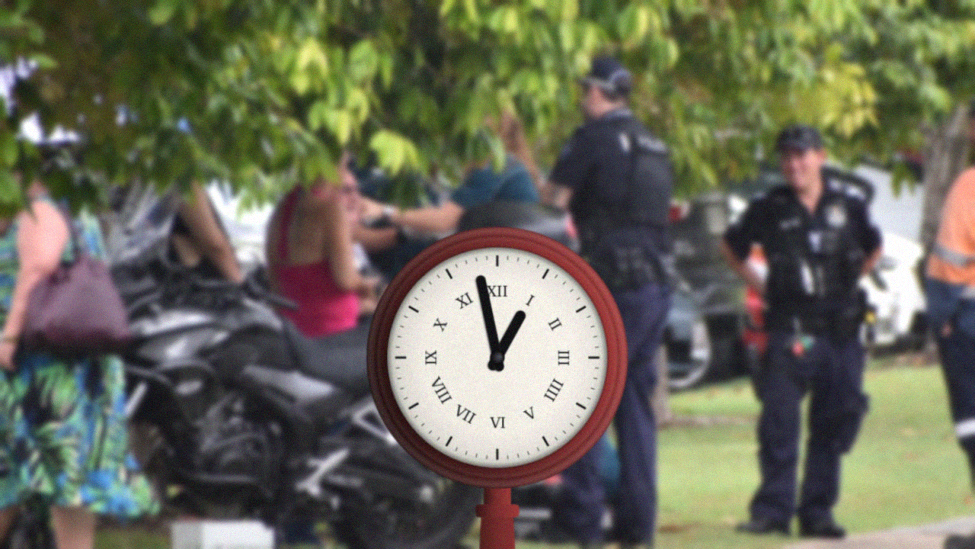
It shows {"hour": 12, "minute": 58}
